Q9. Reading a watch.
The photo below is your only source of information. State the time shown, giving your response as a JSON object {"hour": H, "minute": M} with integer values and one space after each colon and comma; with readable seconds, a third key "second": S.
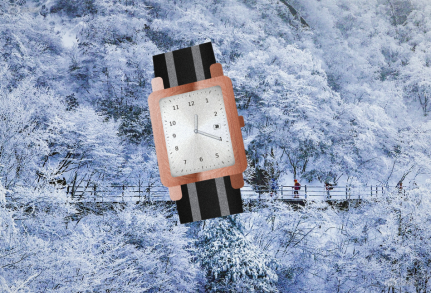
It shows {"hour": 12, "minute": 20}
